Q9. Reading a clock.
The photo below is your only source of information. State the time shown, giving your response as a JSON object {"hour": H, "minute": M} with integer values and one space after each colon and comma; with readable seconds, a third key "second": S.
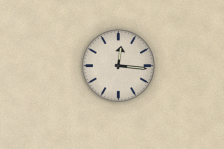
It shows {"hour": 12, "minute": 16}
